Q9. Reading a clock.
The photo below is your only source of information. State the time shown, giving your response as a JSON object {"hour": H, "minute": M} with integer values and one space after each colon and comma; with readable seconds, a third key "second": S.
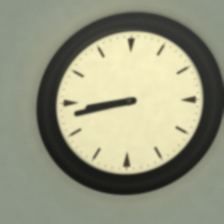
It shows {"hour": 8, "minute": 43}
